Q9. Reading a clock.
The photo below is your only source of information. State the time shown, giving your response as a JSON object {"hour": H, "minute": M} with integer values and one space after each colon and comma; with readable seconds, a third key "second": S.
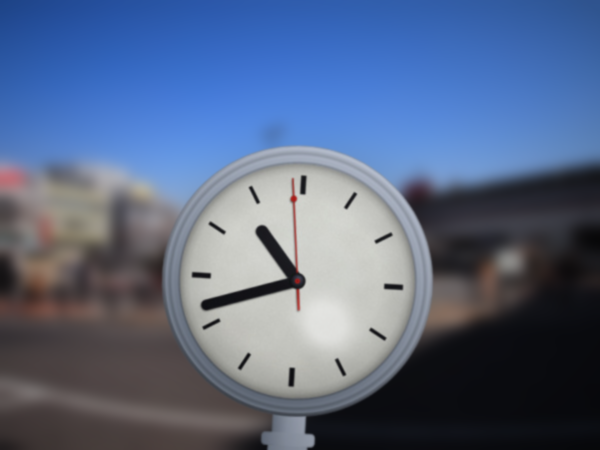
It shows {"hour": 10, "minute": 41, "second": 59}
